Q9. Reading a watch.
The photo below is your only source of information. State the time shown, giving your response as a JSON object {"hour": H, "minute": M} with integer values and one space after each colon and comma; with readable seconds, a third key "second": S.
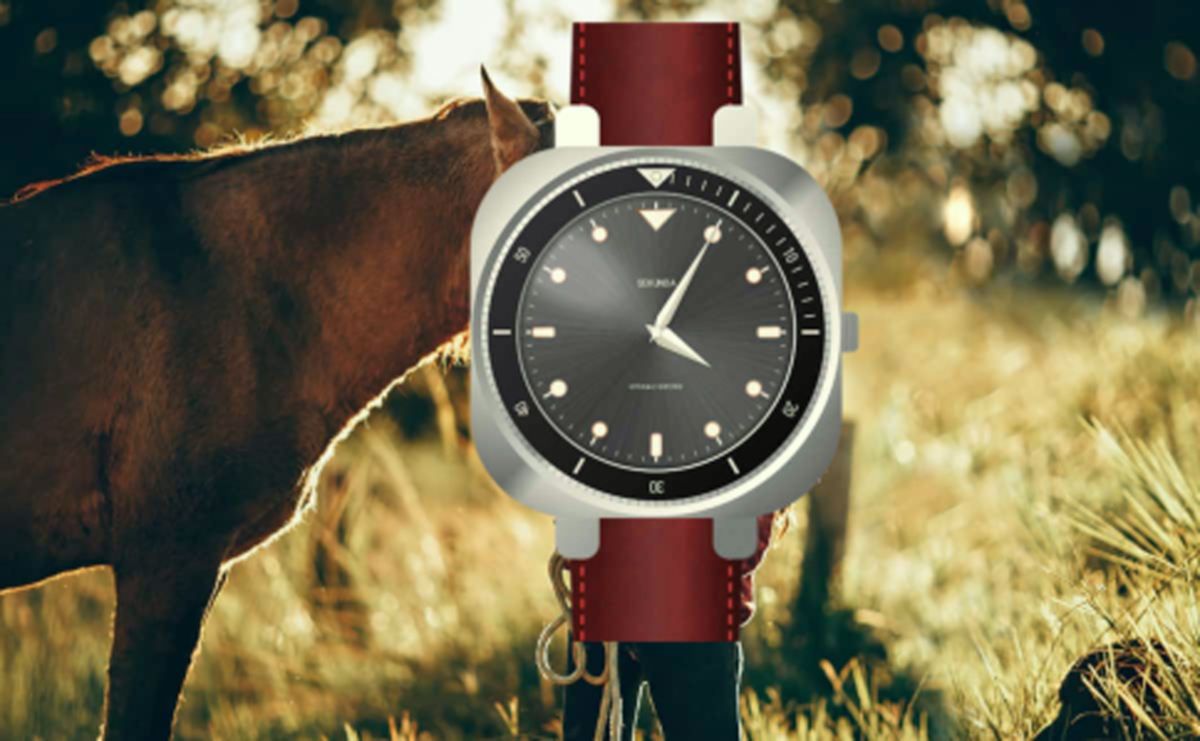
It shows {"hour": 4, "minute": 5}
